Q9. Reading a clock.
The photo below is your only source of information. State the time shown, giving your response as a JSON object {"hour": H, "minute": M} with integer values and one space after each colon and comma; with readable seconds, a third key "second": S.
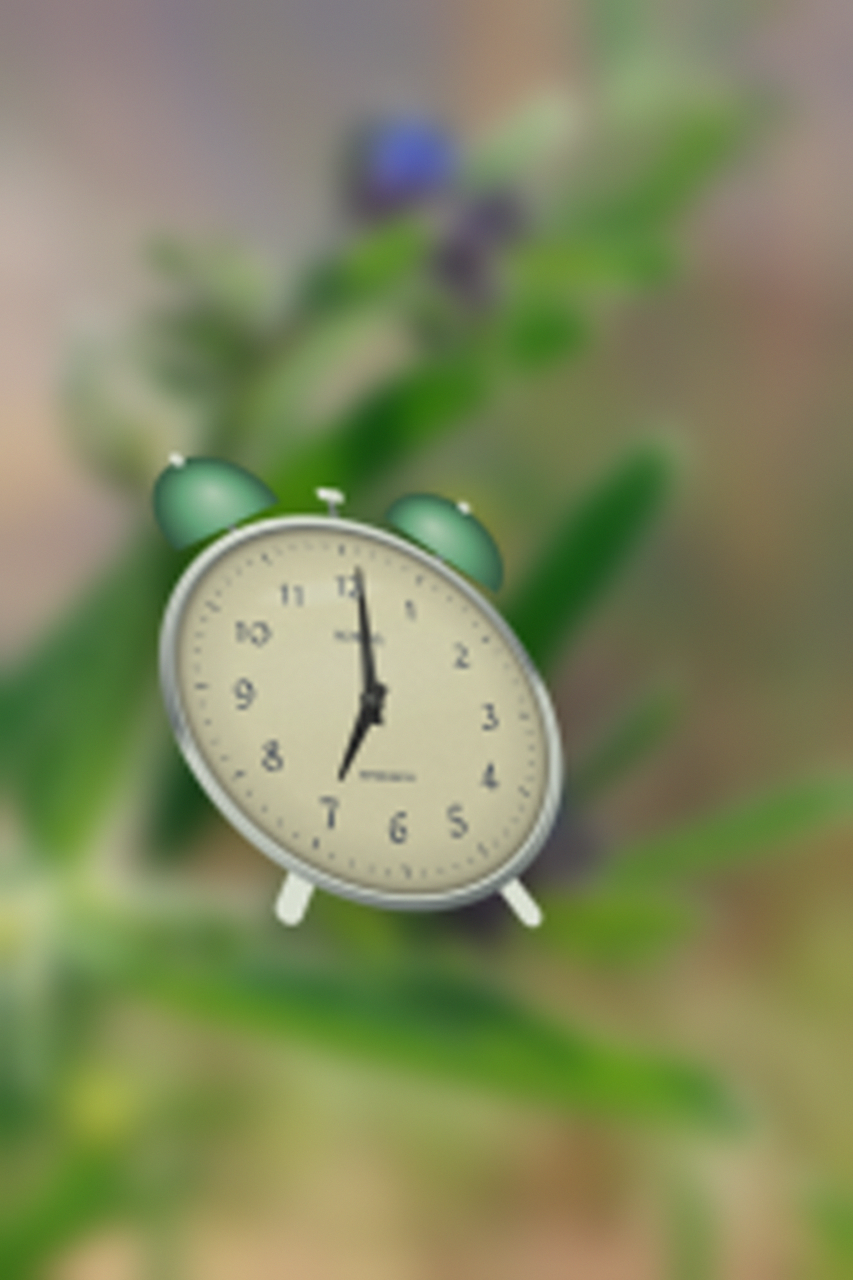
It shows {"hour": 7, "minute": 1}
